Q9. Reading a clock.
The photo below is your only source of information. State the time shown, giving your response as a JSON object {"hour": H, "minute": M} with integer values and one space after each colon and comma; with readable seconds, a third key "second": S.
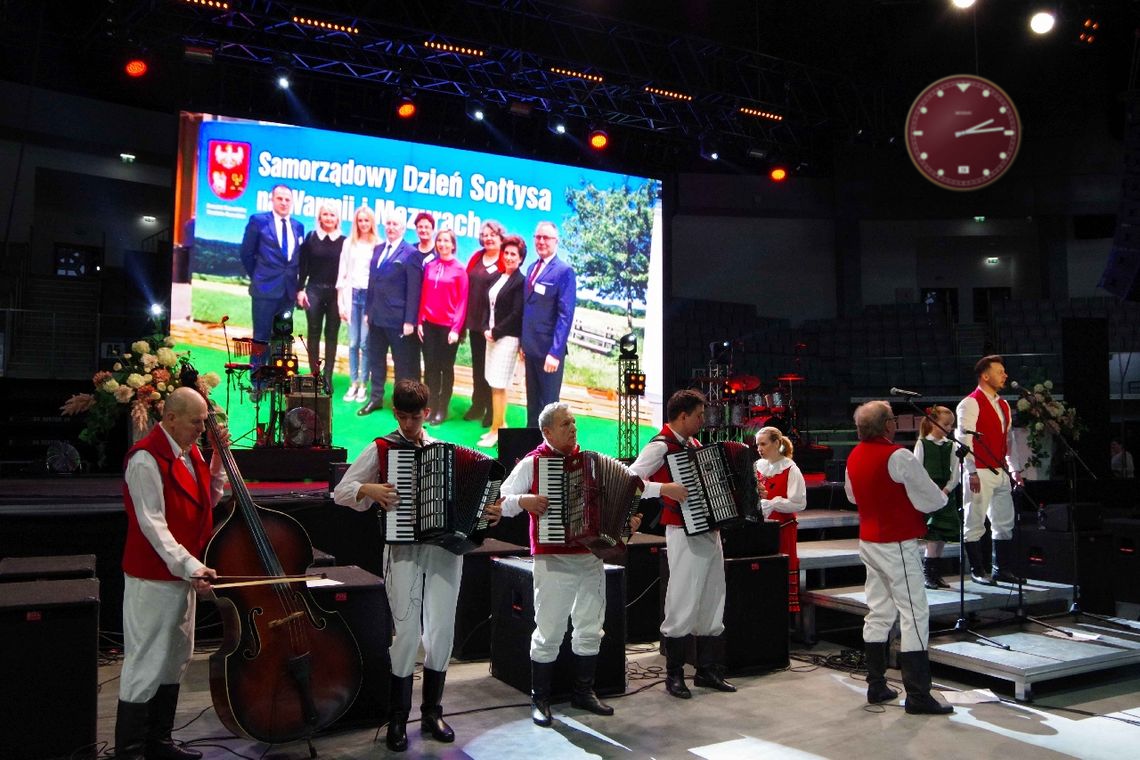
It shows {"hour": 2, "minute": 14}
